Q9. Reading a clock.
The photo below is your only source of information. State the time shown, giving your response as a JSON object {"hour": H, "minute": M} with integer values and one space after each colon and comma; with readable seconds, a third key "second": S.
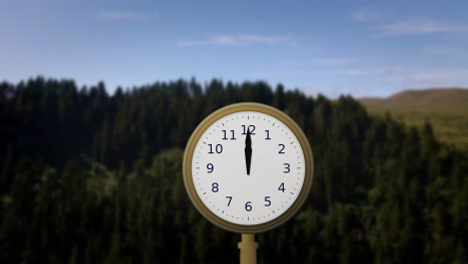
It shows {"hour": 12, "minute": 0}
